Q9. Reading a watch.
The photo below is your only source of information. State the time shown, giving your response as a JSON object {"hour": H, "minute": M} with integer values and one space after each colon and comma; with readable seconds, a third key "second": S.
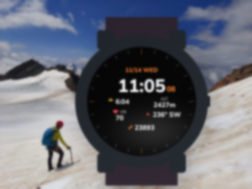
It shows {"hour": 11, "minute": 5}
